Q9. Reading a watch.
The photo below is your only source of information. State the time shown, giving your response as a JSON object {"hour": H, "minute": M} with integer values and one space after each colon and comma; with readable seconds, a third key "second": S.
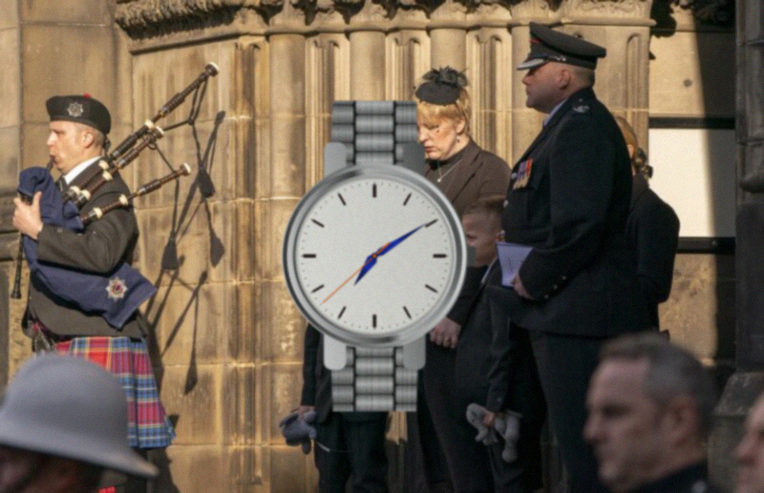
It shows {"hour": 7, "minute": 9, "second": 38}
